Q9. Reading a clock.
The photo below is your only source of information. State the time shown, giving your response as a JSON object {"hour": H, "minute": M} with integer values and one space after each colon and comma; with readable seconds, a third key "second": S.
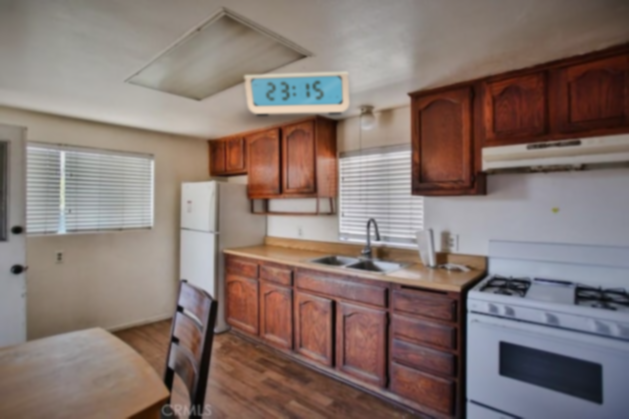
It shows {"hour": 23, "minute": 15}
